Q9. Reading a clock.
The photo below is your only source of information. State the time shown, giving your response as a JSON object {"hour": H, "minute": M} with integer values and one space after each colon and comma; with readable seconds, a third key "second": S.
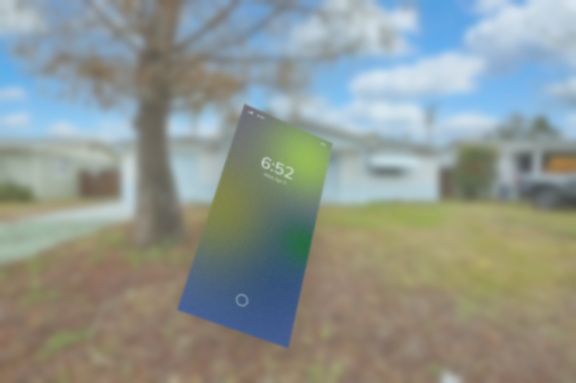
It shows {"hour": 6, "minute": 52}
